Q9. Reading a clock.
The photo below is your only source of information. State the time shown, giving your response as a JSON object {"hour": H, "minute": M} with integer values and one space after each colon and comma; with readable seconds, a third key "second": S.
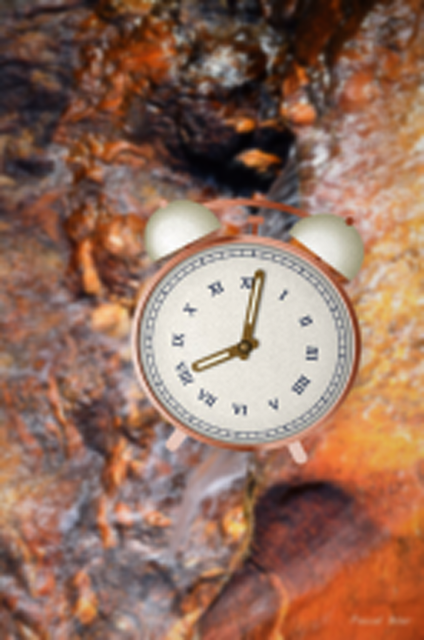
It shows {"hour": 8, "minute": 1}
